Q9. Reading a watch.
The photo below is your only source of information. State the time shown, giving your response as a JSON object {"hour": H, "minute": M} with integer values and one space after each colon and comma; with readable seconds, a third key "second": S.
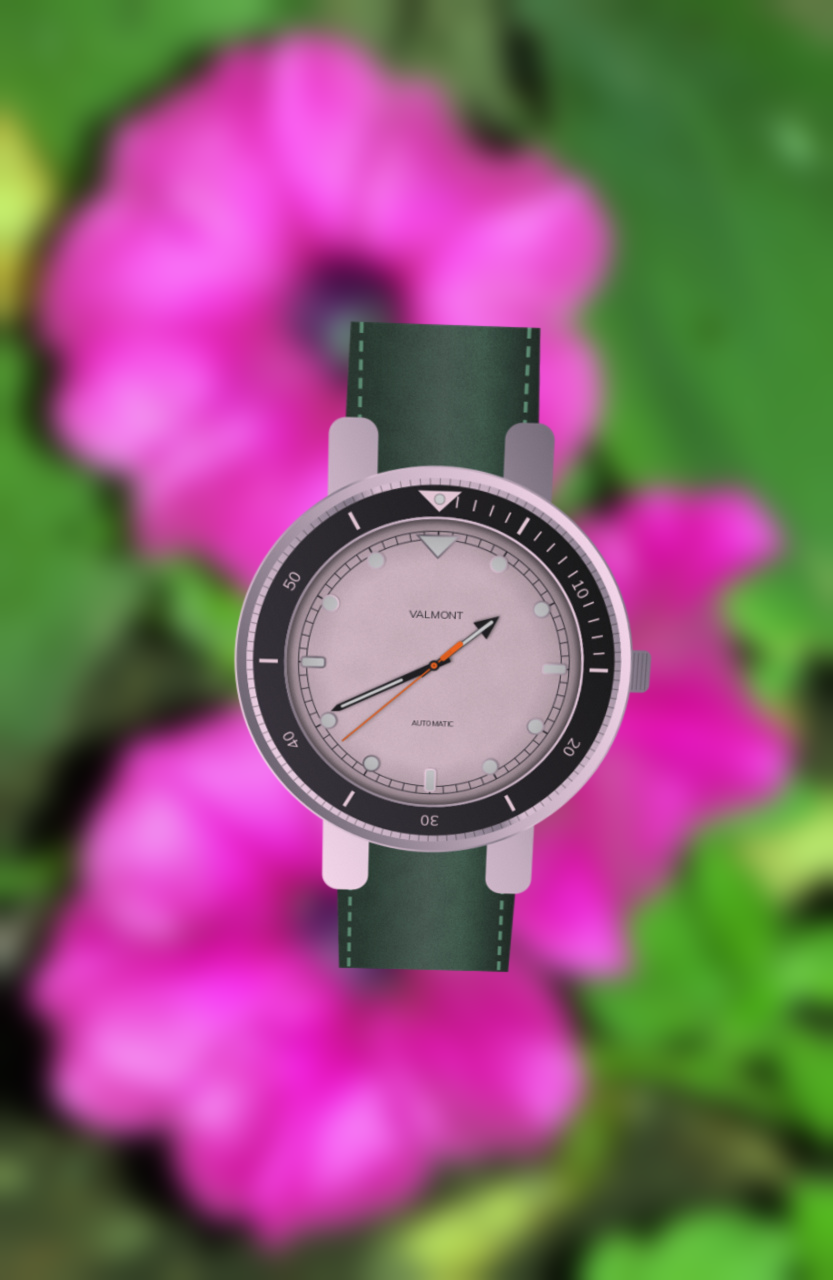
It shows {"hour": 1, "minute": 40, "second": 38}
